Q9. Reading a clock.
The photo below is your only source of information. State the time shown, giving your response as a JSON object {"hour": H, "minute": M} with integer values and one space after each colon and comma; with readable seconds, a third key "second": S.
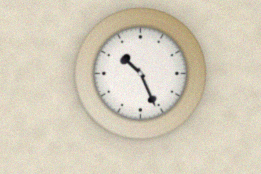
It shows {"hour": 10, "minute": 26}
